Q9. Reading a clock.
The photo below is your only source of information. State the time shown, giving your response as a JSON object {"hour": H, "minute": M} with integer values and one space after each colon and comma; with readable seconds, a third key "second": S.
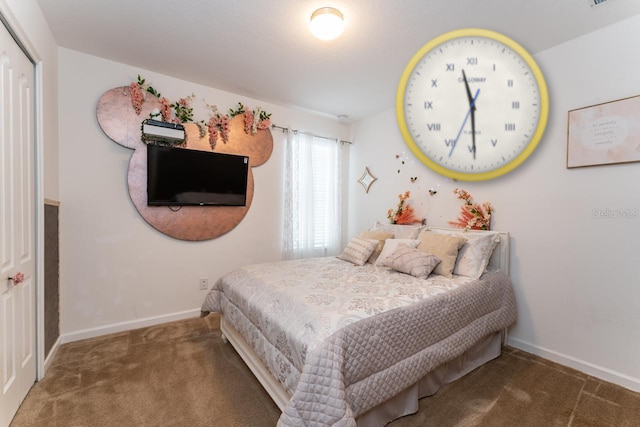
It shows {"hour": 11, "minute": 29, "second": 34}
